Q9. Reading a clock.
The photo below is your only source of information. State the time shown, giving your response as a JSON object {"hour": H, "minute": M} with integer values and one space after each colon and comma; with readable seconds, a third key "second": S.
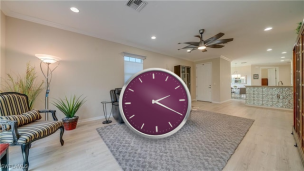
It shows {"hour": 2, "minute": 20}
